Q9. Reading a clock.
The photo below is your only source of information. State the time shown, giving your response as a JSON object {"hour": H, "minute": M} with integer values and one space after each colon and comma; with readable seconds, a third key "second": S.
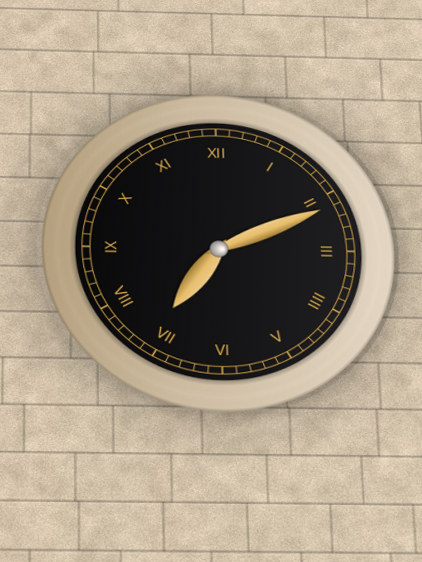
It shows {"hour": 7, "minute": 11}
